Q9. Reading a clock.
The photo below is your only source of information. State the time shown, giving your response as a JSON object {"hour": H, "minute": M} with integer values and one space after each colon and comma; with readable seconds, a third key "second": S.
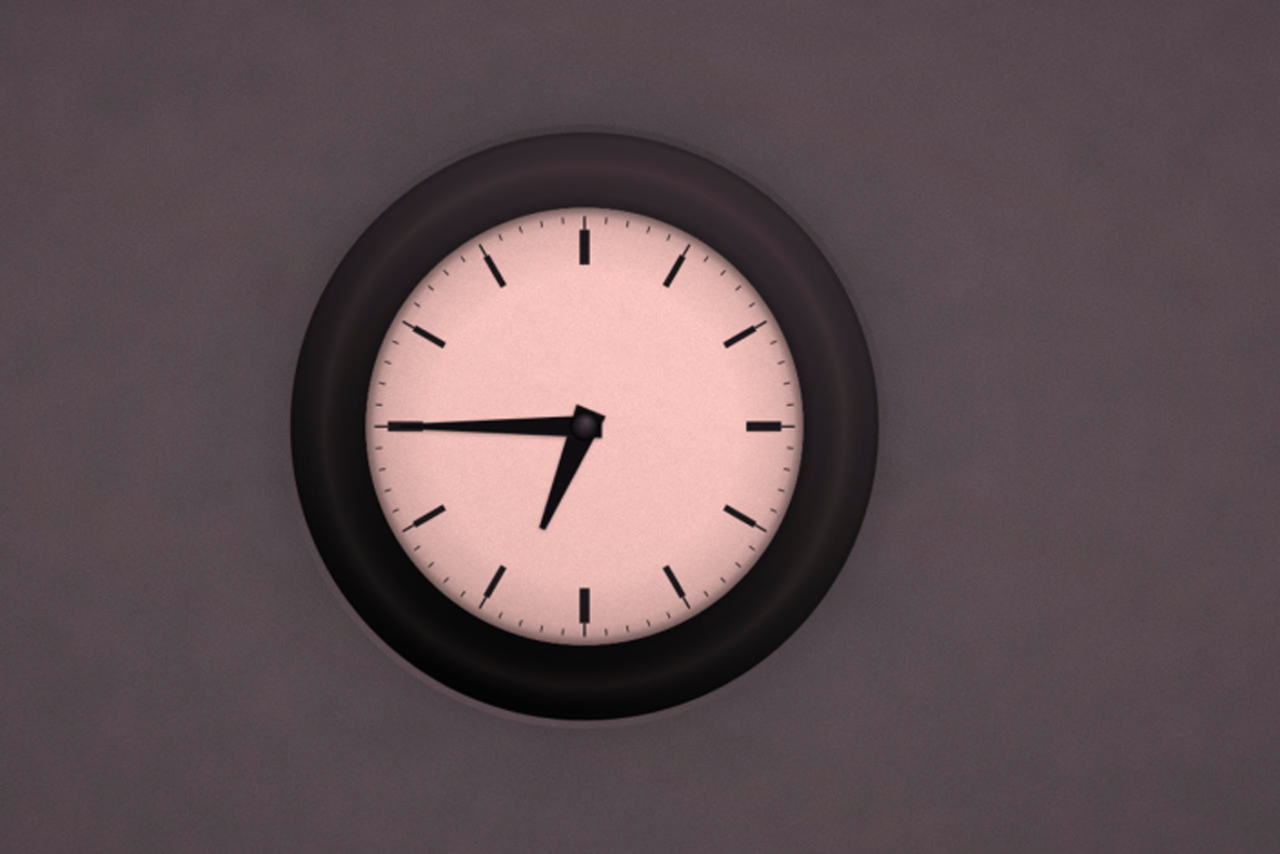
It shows {"hour": 6, "minute": 45}
